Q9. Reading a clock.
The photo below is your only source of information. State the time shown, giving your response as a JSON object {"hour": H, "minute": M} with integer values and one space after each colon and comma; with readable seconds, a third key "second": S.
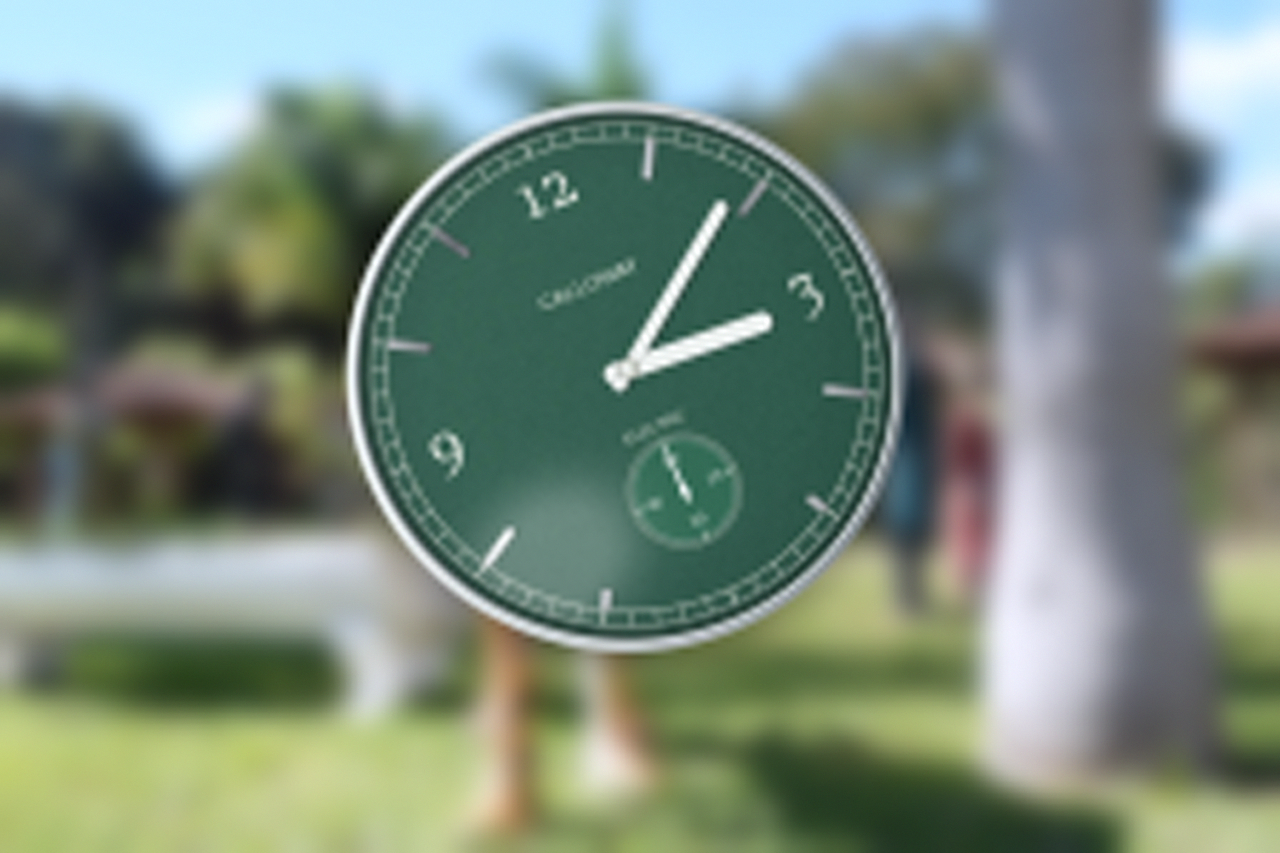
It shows {"hour": 3, "minute": 9}
